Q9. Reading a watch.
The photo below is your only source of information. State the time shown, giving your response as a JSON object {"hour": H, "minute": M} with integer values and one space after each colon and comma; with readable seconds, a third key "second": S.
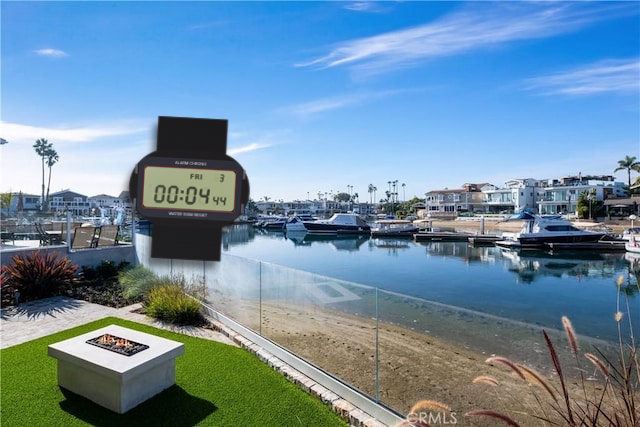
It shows {"hour": 0, "minute": 4, "second": 44}
